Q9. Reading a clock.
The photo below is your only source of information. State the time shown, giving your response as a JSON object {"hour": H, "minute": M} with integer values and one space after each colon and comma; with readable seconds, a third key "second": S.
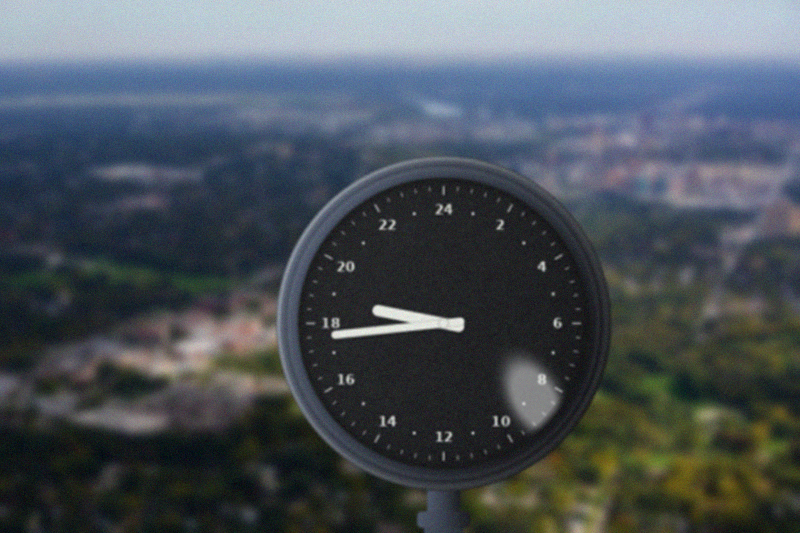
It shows {"hour": 18, "minute": 44}
